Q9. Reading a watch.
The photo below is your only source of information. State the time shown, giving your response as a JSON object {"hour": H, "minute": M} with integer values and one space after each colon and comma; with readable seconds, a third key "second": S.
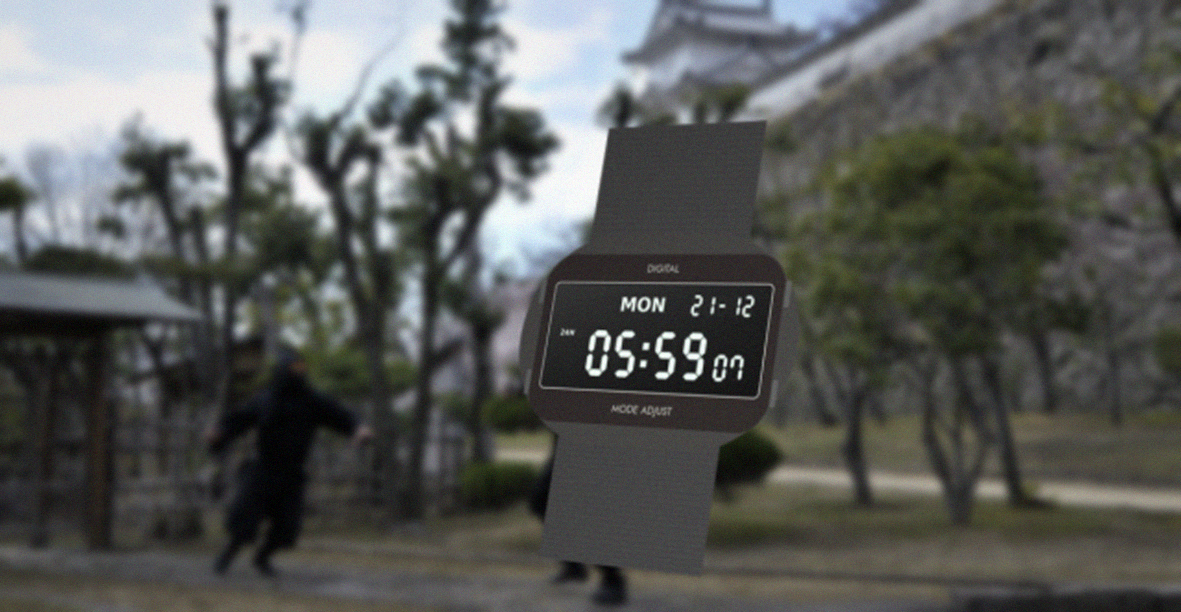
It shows {"hour": 5, "minute": 59, "second": 7}
